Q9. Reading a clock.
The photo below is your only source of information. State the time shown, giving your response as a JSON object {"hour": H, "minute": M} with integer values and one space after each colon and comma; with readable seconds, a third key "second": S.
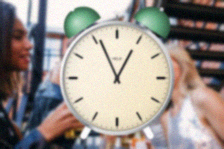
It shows {"hour": 12, "minute": 56}
